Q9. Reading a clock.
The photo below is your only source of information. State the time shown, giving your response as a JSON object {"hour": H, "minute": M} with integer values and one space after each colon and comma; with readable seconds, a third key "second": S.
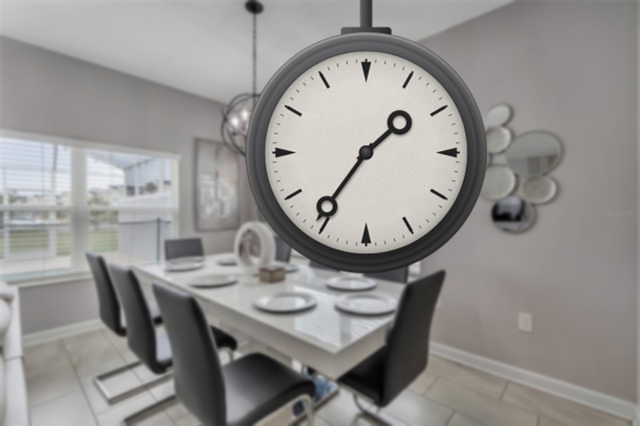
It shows {"hour": 1, "minute": 36}
